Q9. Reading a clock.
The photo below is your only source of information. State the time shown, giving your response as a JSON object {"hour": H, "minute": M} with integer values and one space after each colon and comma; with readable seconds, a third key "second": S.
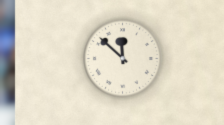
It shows {"hour": 11, "minute": 52}
